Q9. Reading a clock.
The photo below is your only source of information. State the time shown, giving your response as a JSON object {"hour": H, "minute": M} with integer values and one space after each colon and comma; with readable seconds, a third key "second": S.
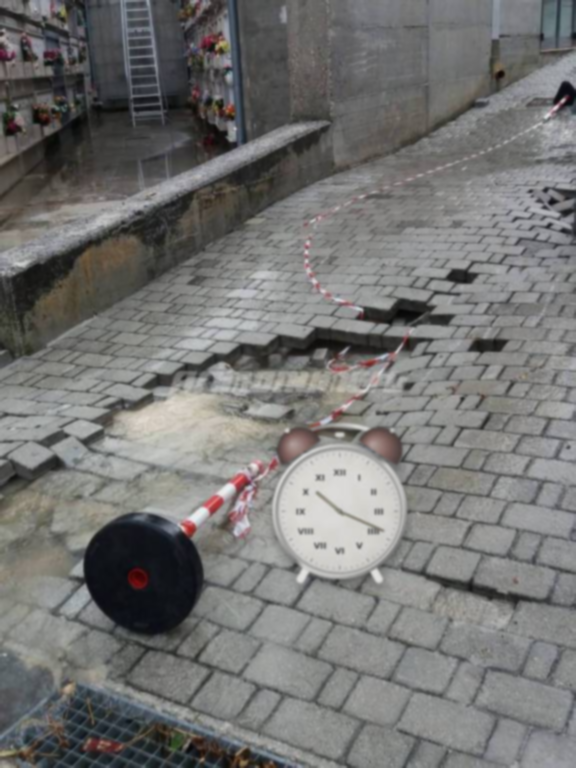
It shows {"hour": 10, "minute": 19}
